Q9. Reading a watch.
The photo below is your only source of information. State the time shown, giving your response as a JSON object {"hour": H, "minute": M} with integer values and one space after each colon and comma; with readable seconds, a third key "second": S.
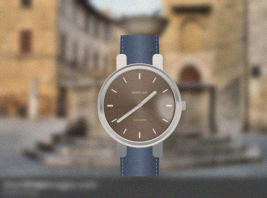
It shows {"hour": 1, "minute": 39}
